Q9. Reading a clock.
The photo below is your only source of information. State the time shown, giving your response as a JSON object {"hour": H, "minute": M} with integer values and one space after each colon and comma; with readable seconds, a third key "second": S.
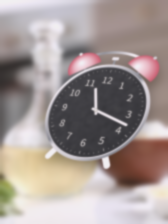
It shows {"hour": 11, "minute": 18}
